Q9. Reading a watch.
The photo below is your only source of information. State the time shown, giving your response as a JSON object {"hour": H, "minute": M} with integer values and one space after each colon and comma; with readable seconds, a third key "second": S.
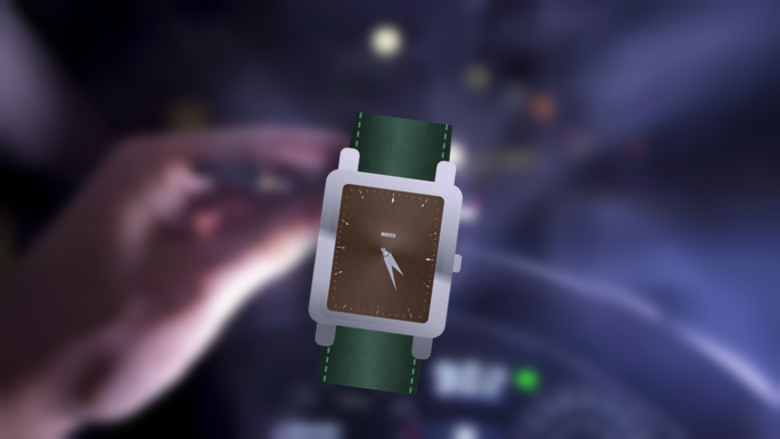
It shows {"hour": 4, "minute": 26}
